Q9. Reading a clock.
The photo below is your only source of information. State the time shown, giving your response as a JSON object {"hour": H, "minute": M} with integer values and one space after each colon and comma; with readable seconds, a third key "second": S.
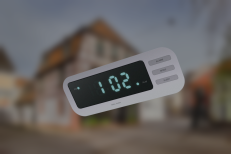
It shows {"hour": 1, "minute": 2}
